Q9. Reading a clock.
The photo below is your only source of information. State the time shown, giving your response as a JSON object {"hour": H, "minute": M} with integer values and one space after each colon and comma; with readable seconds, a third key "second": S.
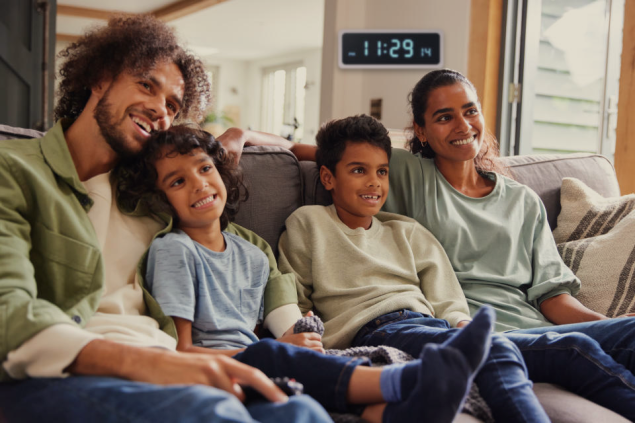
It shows {"hour": 11, "minute": 29}
